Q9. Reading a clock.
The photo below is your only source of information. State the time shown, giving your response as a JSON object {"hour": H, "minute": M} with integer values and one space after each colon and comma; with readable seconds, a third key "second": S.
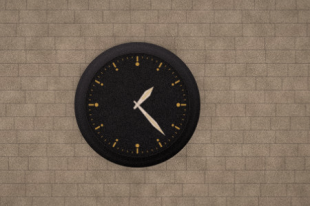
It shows {"hour": 1, "minute": 23}
